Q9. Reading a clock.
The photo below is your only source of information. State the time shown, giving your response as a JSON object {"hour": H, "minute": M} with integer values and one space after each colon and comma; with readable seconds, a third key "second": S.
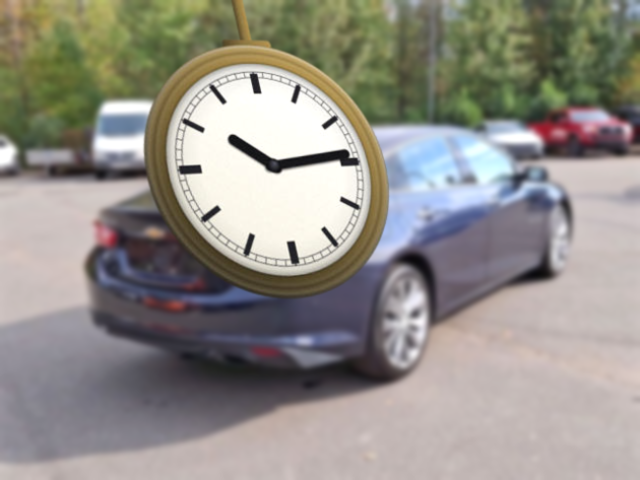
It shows {"hour": 10, "minute": 14}
